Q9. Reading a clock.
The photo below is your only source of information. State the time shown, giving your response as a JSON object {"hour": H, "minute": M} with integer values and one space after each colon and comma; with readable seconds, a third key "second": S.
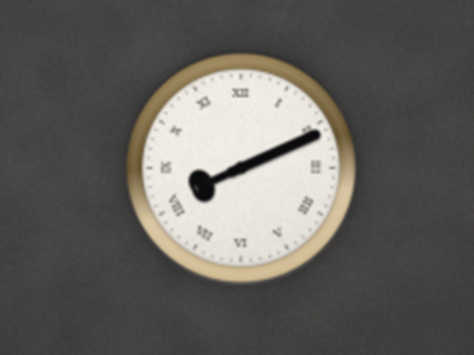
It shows {"hour": 8, "minute": 11}
